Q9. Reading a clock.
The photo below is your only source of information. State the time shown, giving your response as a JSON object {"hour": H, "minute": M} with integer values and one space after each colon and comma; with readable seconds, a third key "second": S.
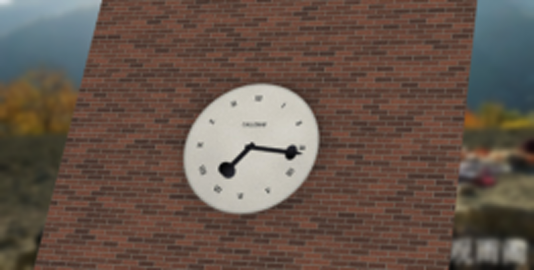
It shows {"hour": 7, "minute": 16}
